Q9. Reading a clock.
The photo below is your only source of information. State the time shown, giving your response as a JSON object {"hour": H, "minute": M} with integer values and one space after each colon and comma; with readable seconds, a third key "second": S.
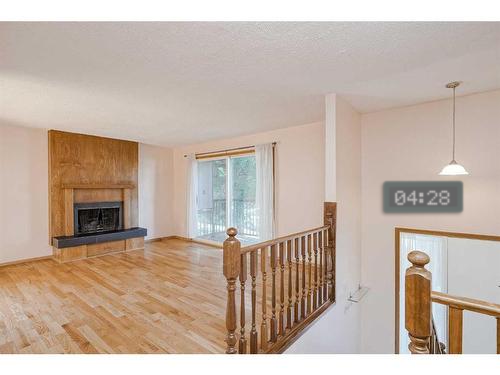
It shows {"hour": 4, "minute": 28}
